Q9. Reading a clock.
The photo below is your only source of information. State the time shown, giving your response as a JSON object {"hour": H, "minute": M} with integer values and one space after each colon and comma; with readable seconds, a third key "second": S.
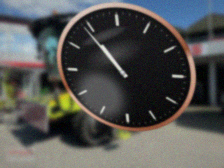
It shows {"hour": 10, "minute": 54}
